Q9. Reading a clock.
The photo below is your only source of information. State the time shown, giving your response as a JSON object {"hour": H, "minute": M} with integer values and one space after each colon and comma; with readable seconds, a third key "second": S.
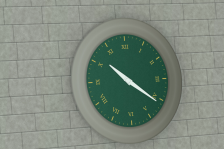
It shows {"hour": 10, "minute": 21}
